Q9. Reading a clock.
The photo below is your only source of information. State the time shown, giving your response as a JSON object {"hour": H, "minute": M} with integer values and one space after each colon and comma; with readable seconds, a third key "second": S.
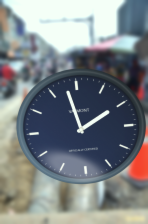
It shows {"hour": 1, "minute": 58}
